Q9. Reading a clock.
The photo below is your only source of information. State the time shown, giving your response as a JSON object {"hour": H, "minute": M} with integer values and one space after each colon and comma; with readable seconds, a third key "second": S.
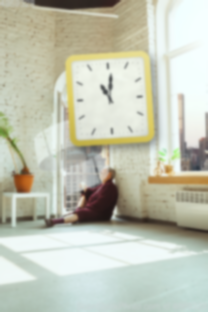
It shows {"hour": 11, "minute": 1}
